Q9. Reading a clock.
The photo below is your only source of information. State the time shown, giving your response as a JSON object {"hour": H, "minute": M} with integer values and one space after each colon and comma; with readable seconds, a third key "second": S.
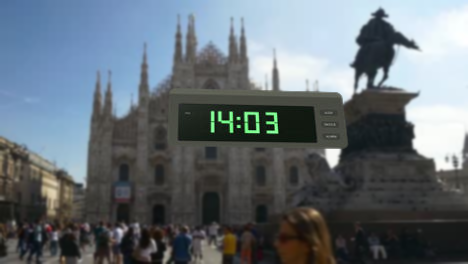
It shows {"hour": 14, "minute": 3}
